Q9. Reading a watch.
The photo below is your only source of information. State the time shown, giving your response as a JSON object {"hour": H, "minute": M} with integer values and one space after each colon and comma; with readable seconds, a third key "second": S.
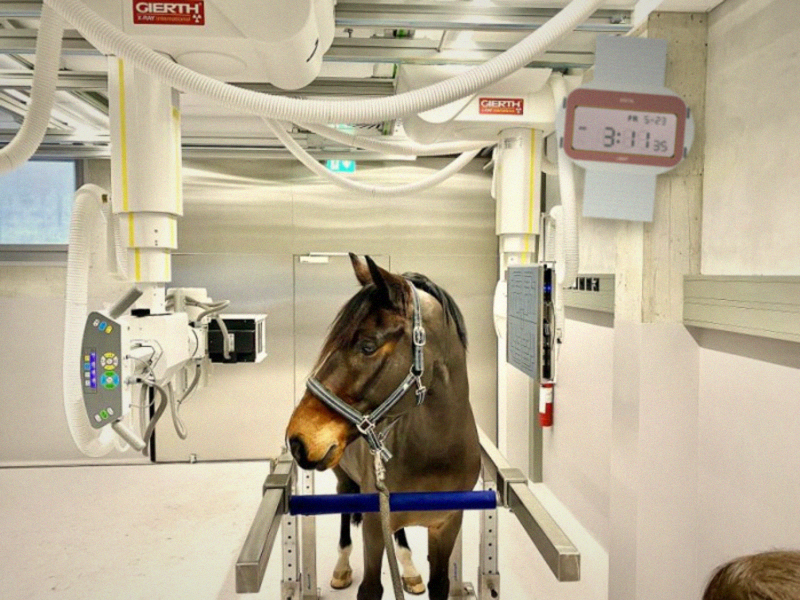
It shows {"hour": 3, "minute": 11}
